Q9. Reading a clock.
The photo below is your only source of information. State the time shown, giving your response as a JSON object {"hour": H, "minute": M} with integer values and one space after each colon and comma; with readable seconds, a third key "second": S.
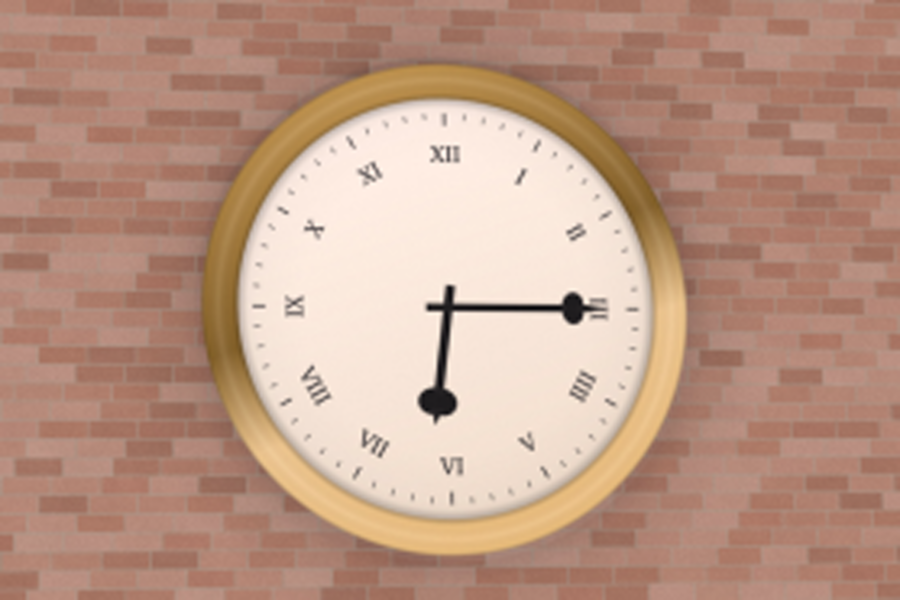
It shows {"hour": 6, "minute": 15}
